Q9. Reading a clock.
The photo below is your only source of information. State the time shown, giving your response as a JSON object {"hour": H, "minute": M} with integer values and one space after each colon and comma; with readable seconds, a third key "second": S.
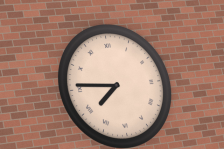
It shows {"hour": 7, "minute": 46}
